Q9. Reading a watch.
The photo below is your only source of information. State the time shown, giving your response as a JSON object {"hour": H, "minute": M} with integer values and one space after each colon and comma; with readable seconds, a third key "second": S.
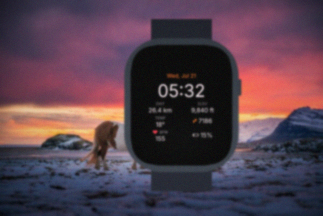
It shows {"hour": 5, "minute": 32}
